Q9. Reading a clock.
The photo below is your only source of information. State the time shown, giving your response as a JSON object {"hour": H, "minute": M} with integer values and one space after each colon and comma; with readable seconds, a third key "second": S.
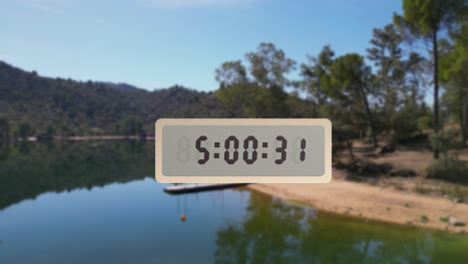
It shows {"hour": 5, "minute": 0, "second": 31}
